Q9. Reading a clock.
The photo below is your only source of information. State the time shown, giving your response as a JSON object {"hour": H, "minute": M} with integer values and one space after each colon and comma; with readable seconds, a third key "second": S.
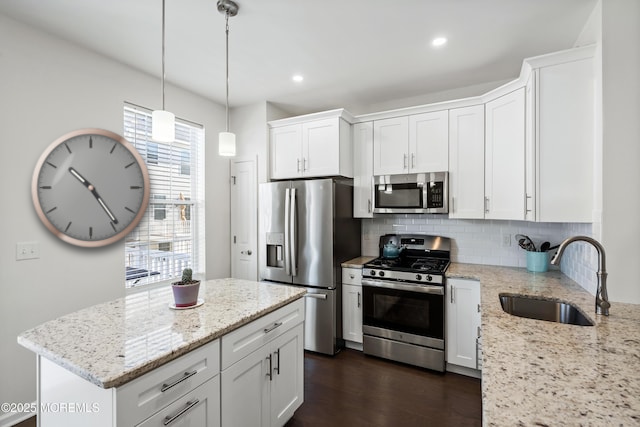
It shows {"hour": 10, "minute": 24}
